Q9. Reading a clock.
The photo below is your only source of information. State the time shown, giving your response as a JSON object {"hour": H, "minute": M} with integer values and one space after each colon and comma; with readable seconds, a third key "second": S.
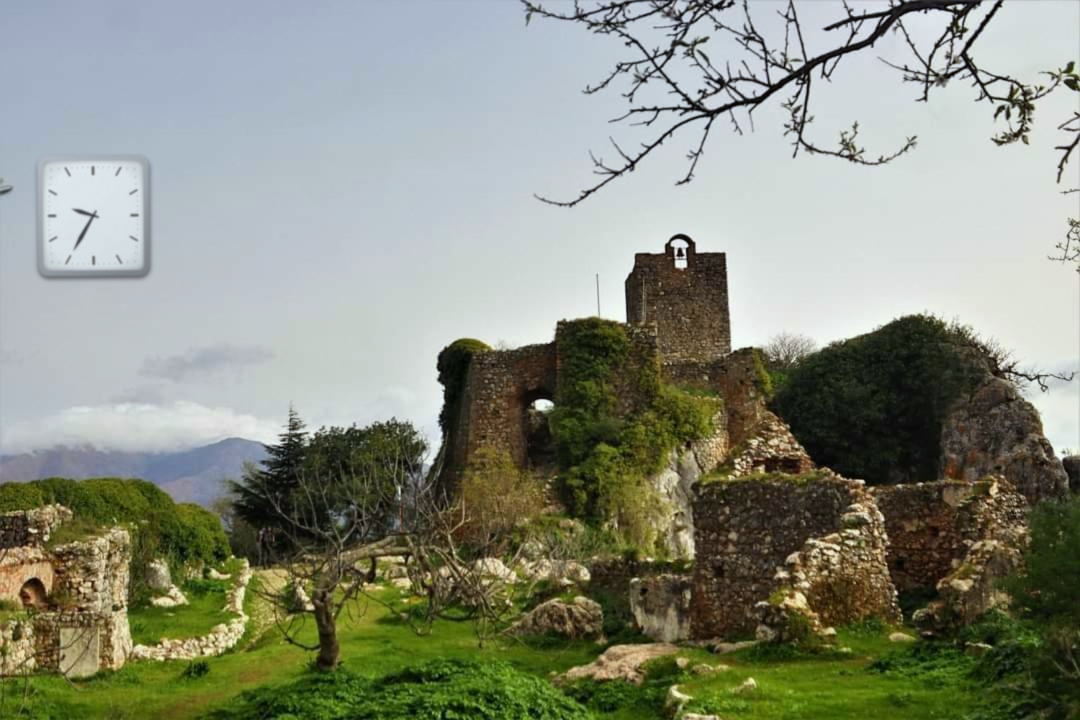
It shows {"hour": 9, "minute": 35}
